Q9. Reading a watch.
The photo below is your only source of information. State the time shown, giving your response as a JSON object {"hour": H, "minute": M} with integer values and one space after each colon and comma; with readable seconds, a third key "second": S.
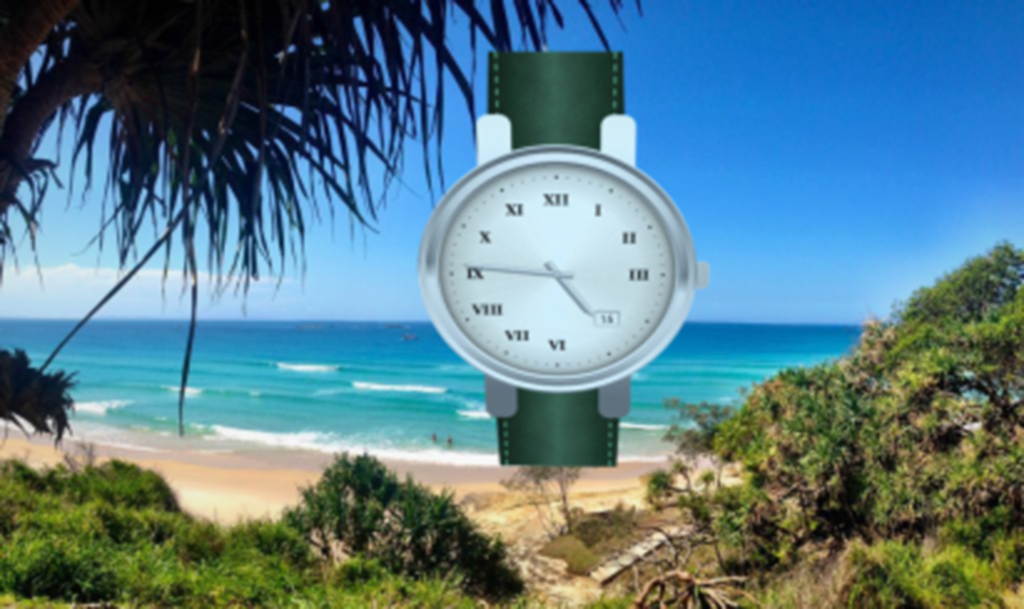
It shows {"hour": 4, "minute": 46}
